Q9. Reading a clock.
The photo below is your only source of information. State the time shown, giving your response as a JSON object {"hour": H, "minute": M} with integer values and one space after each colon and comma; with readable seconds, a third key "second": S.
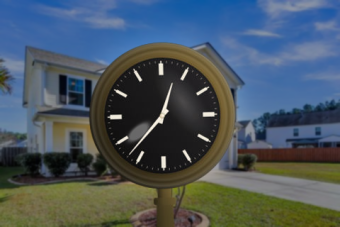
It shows {"hour": 12, "minute": 37}
